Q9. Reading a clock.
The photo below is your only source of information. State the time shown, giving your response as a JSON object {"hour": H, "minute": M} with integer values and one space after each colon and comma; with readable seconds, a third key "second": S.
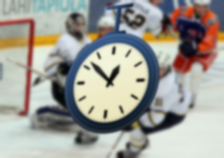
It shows {"hour": 12, "minute": 52}
